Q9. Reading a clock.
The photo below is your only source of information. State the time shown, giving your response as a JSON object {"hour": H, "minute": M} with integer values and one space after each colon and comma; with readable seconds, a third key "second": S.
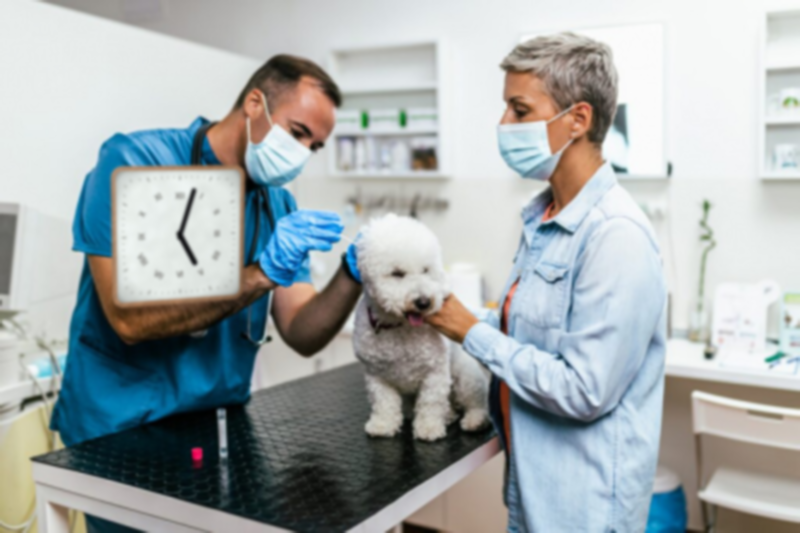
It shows {"hour": 5, "minute": 3}
